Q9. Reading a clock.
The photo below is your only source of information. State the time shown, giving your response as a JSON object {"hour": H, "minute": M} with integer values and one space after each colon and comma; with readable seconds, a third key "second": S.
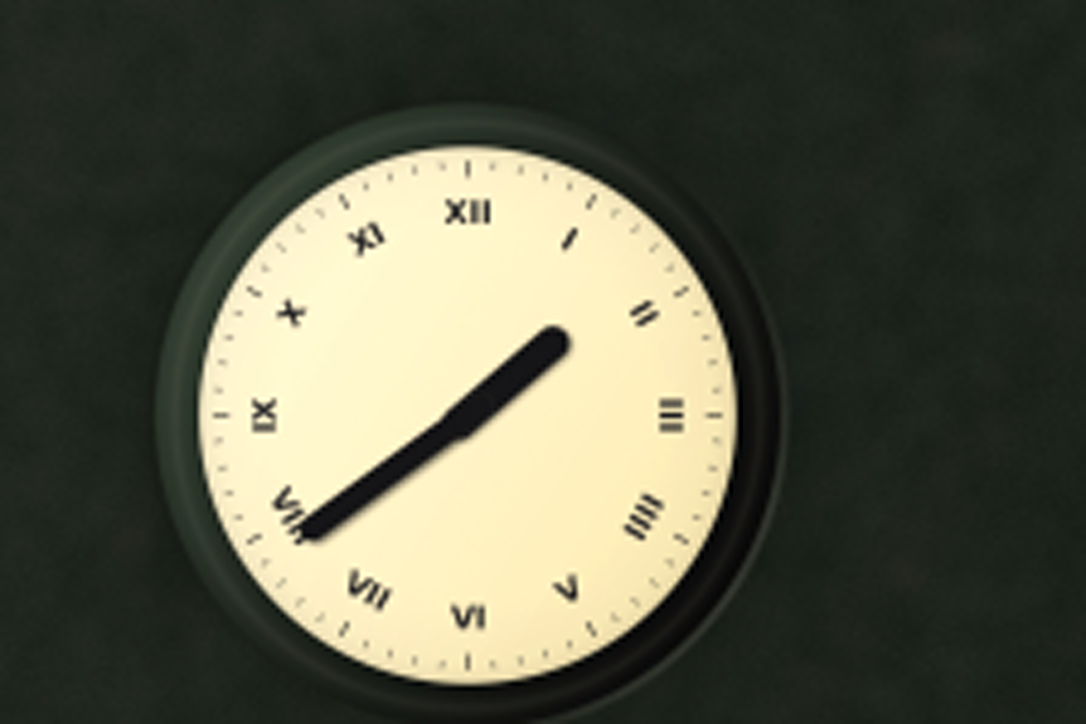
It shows {"hour": 1, "minute": 39}
